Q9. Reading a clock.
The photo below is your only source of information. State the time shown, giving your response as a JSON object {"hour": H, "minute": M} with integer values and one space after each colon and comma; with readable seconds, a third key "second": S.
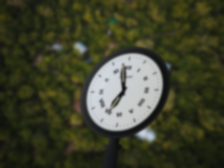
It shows {"hour": 6, "minute": 58}
